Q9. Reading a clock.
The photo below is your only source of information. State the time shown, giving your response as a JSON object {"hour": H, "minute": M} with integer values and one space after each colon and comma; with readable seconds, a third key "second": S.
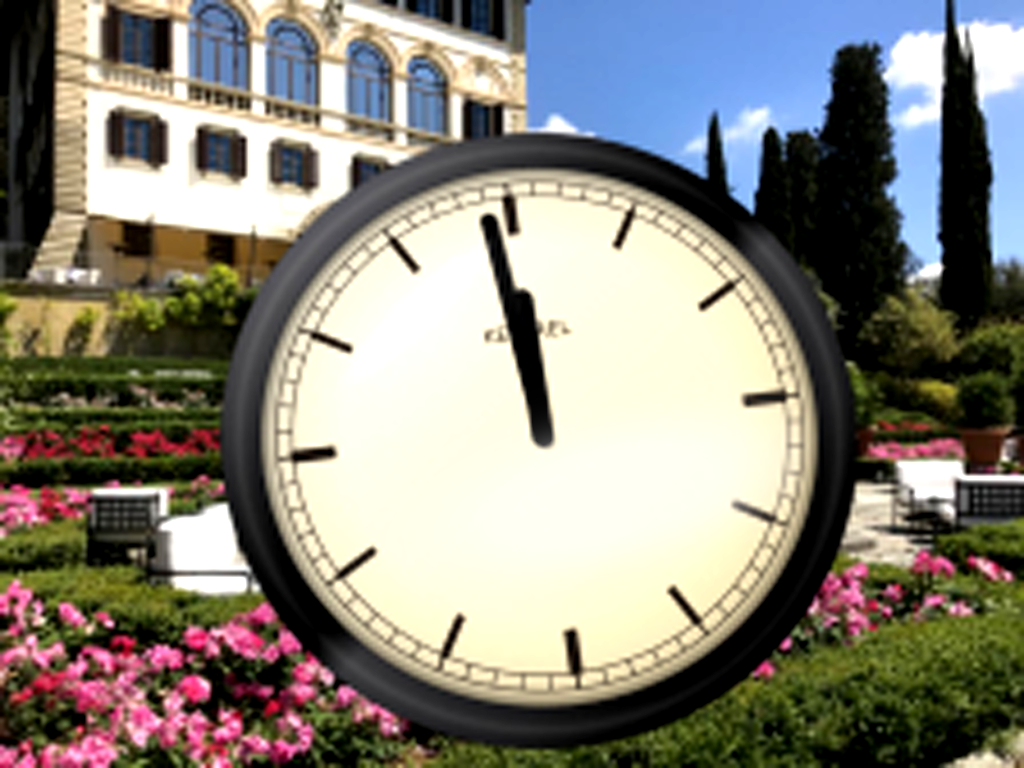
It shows {"hour": 11, "minute": 59}
